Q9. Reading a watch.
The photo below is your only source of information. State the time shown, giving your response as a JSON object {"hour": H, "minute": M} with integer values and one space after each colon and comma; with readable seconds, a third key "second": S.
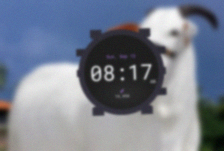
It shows {"hour": 8, "minute": 17}
